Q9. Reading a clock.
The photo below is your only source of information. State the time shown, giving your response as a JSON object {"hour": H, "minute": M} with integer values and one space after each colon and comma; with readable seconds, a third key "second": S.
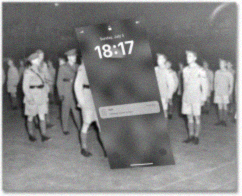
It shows {"hour": 18, "minute": 17}
